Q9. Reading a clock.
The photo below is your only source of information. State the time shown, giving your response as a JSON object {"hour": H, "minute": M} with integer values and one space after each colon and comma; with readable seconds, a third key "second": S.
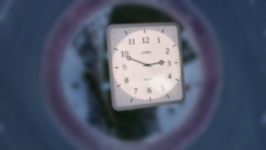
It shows {"hour": 2, "minute": 49}
